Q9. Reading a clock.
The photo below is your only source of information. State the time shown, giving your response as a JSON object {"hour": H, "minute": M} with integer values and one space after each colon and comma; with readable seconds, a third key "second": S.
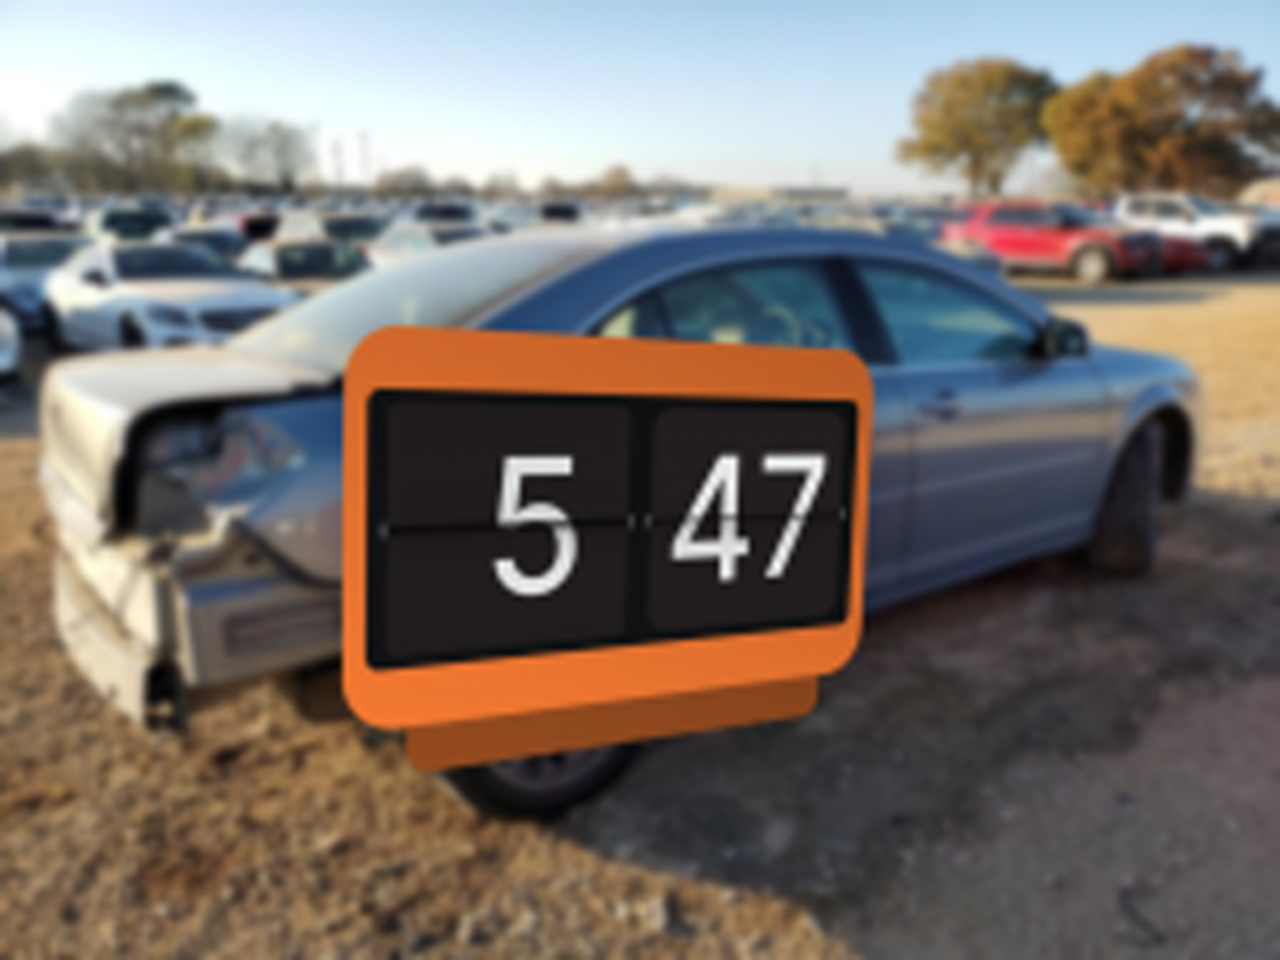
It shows {"hour": 5, "minute": 47}
